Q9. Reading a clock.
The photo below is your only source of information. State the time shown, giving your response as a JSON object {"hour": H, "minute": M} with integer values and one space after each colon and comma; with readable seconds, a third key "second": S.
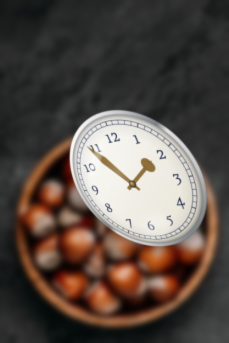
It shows {"hour": 1, "minute": 54}
